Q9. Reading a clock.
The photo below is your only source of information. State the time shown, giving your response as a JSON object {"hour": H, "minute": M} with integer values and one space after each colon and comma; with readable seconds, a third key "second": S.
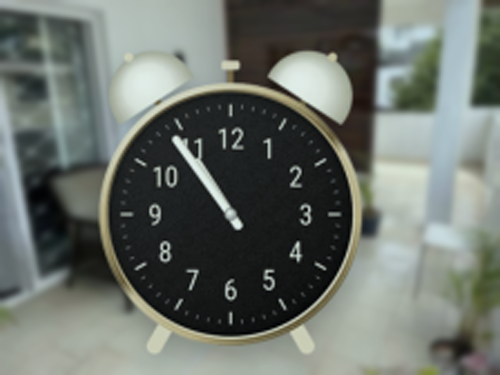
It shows {"hour": 10, "minute": 54}
